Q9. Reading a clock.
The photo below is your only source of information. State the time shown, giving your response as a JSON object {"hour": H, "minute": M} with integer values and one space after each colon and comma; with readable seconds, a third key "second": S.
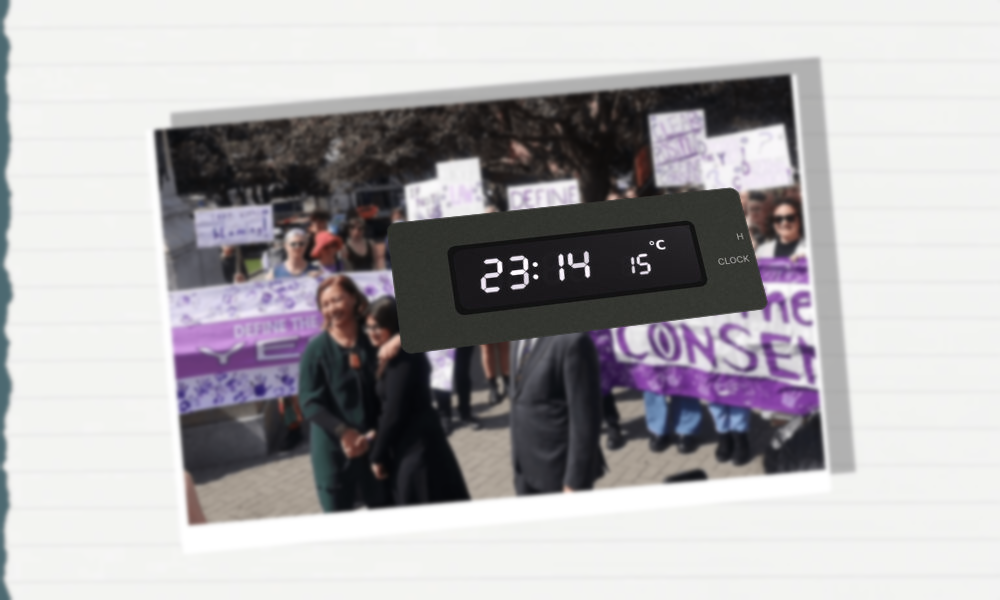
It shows {"hour": 23, "minute": 14}
